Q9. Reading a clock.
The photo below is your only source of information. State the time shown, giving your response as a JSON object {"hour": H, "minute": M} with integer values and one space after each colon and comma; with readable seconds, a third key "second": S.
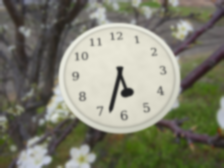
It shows {"hour": 5, "minute": 33}
